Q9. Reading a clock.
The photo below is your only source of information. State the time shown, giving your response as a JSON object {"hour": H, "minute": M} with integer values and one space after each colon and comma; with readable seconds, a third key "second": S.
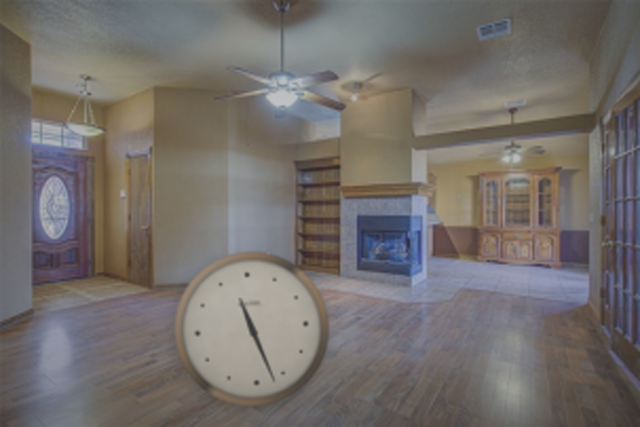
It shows {"hour": 11, "minute": 27}
